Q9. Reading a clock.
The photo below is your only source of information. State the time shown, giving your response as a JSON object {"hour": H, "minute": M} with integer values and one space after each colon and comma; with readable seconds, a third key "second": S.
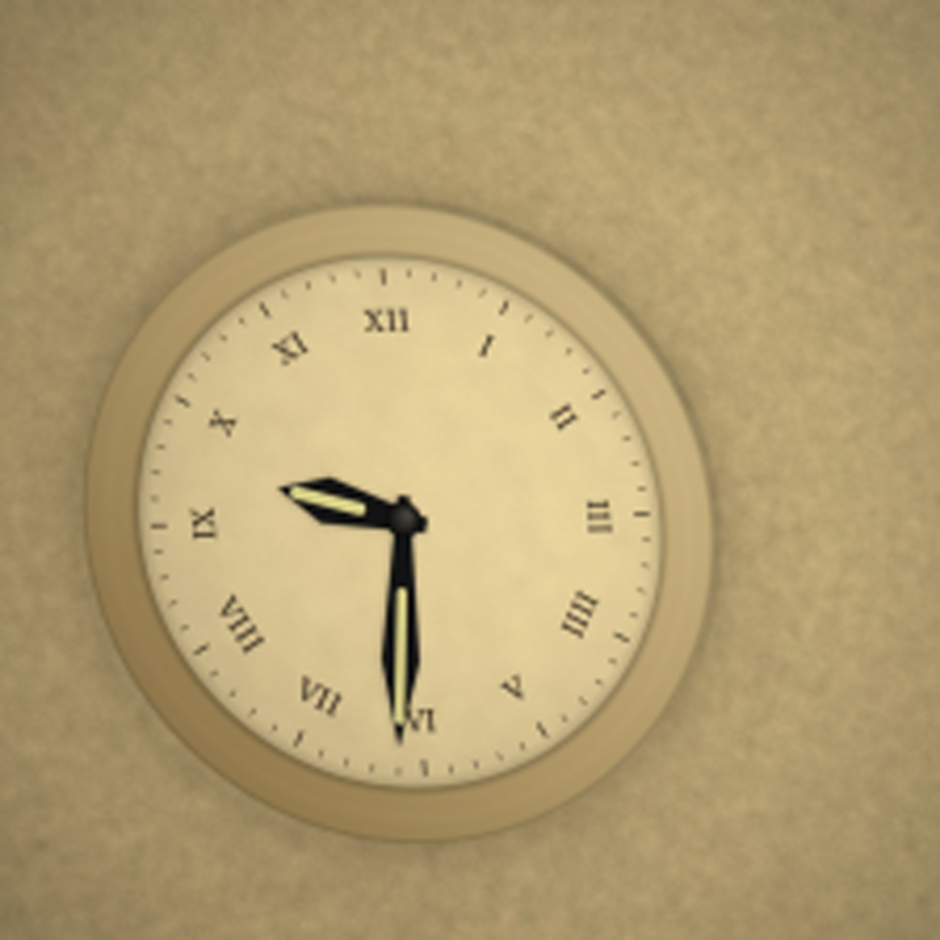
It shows {"hour": 9, "minute": 31}
